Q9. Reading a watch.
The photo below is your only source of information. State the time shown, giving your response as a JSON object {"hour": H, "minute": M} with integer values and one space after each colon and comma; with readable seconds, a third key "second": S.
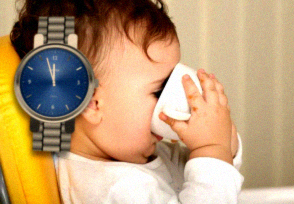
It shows {"hour": 11, "minute": 57}
